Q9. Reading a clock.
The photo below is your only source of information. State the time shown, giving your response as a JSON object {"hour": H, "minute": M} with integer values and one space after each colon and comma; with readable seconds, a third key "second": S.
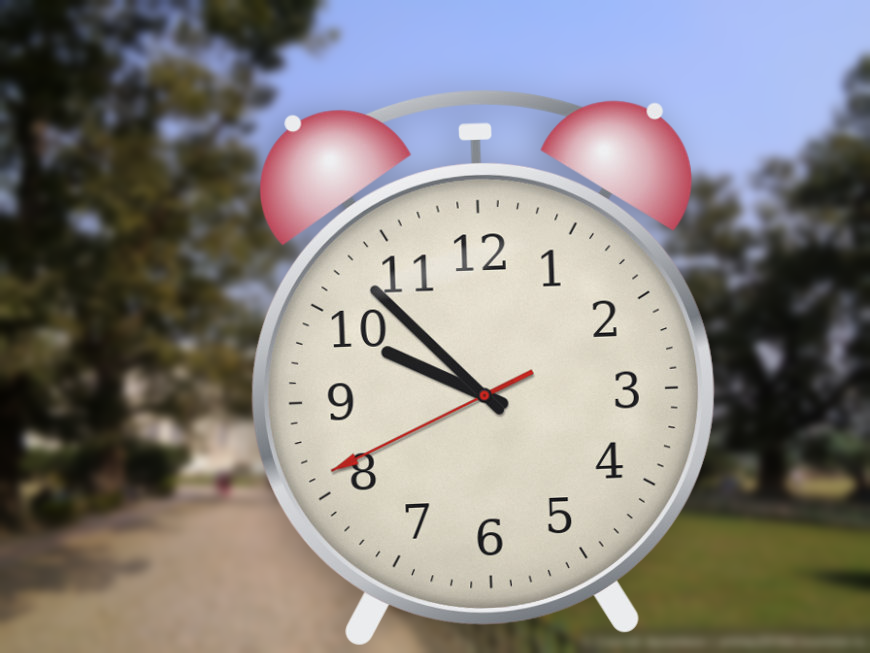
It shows {"hour": 9, "minute": 52, "second": 41}
